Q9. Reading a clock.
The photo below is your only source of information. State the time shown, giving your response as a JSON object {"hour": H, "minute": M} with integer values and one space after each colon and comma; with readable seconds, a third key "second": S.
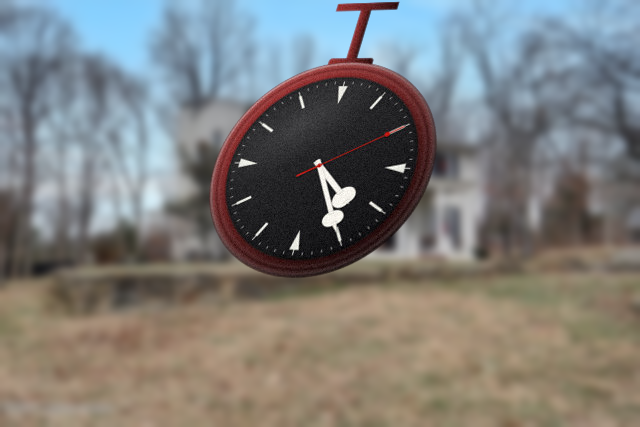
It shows {"hour": 4, "minute": 25, "second": 10}
